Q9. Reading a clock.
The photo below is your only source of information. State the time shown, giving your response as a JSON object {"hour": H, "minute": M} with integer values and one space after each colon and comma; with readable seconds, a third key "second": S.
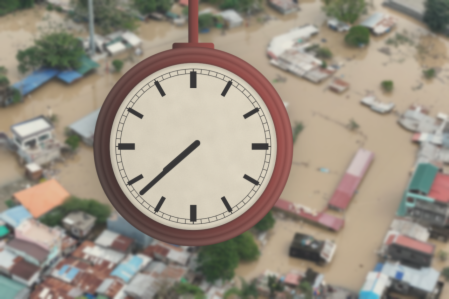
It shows {"hour": 7, "minute": 38}
